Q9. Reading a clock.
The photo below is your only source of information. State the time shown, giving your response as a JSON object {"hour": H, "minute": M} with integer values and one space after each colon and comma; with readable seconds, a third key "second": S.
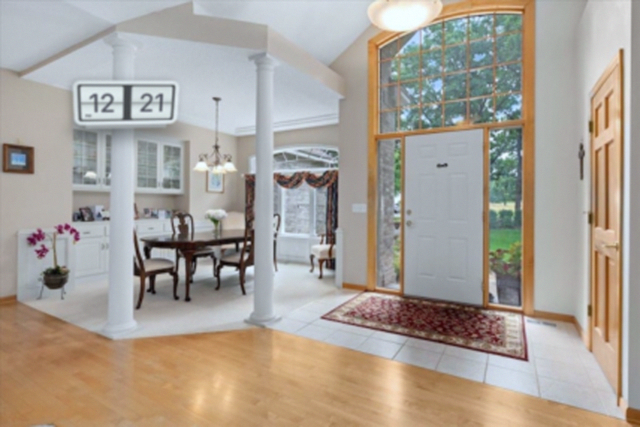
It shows {"hour": 12, "minute": 21}
